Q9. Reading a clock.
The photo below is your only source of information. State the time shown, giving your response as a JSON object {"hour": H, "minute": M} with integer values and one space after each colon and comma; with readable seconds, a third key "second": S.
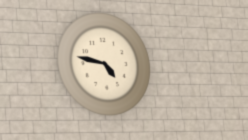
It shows {"hour": 4, "minute": 47}
